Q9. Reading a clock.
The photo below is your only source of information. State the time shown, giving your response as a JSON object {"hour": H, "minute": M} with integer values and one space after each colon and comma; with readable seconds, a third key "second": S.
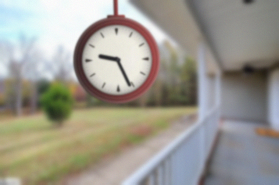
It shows {"hour": 9, "minute": 26}
